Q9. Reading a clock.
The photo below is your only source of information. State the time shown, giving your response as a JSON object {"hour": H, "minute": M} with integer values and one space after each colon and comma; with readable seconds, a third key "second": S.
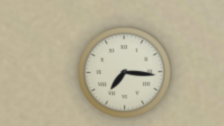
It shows {"hour": 7, "minute": 16}
